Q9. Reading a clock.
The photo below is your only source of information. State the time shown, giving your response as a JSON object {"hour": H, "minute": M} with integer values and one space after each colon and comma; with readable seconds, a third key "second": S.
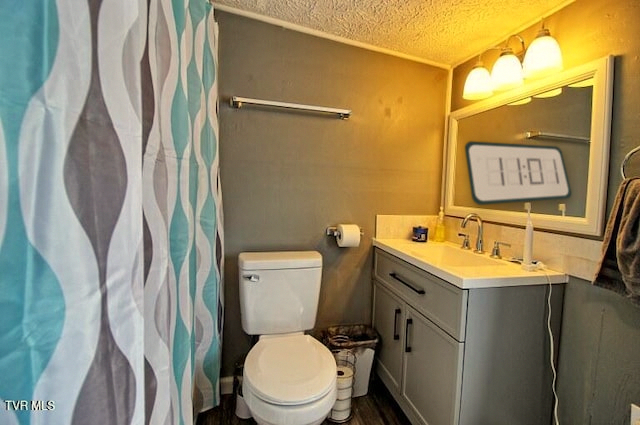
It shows {"hour": 11, "minute": 1}
